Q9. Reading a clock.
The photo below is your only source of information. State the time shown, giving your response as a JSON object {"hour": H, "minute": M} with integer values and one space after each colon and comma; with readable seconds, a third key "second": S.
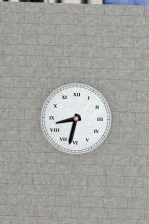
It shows {"hour": 8, "minute": 32}
